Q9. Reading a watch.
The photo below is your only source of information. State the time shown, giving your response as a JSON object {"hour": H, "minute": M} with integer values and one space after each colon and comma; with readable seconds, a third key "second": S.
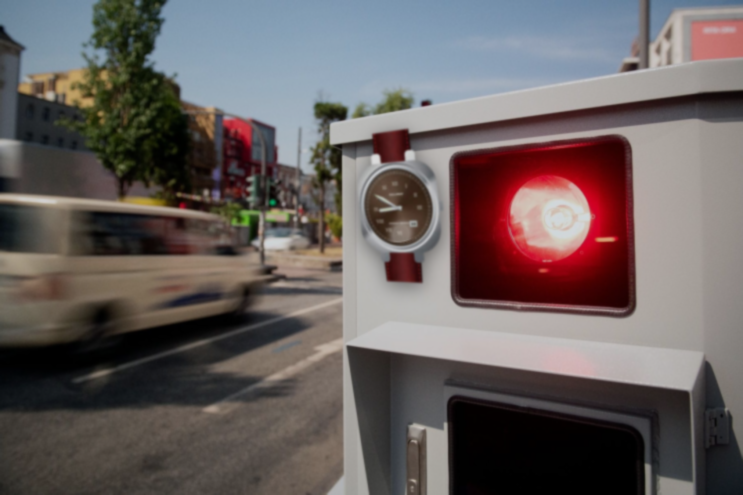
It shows {"hour": 8, "minute": 50}
